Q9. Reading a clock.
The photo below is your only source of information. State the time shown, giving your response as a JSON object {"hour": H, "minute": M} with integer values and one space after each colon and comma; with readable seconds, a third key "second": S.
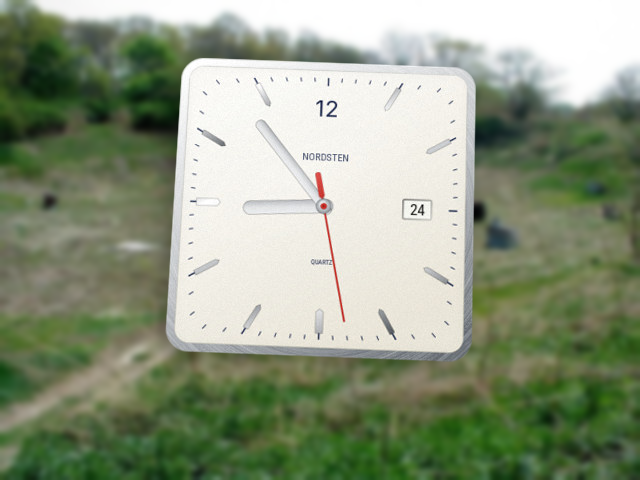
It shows {"hour": 8, "minute": 53, "second": 28}
